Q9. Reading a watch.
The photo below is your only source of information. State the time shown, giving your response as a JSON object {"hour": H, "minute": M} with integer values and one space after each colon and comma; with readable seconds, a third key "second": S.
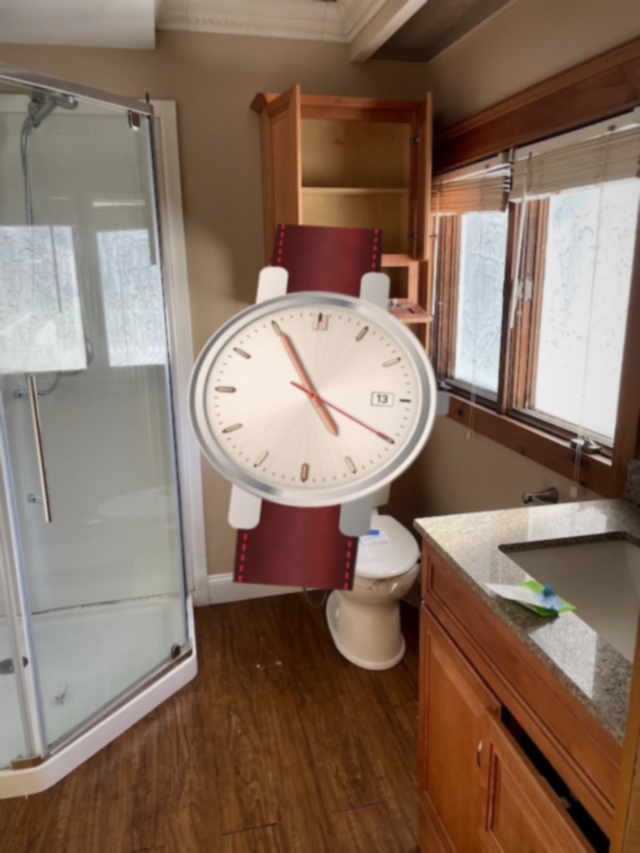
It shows {"hour": 4, "minute": 55, "second": 20}
